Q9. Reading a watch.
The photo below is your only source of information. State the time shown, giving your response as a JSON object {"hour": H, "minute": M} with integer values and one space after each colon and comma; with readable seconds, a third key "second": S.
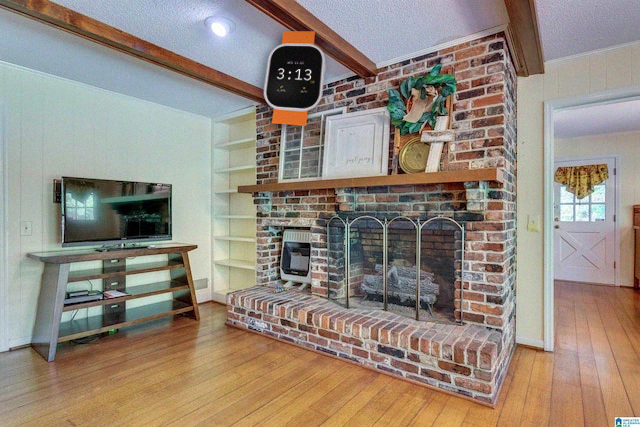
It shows {"hour": 3, "minute": 13}
